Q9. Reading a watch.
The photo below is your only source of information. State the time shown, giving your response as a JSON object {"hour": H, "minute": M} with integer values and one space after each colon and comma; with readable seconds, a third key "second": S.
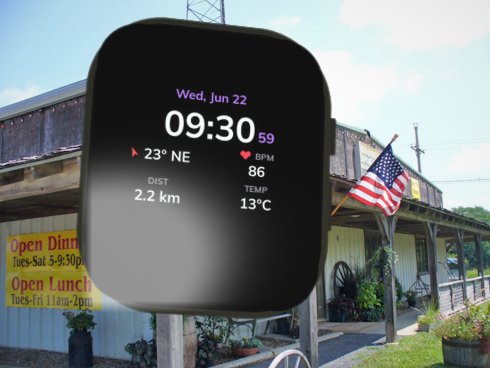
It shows {"hour": 9, "minute": 30, "second": 59}
